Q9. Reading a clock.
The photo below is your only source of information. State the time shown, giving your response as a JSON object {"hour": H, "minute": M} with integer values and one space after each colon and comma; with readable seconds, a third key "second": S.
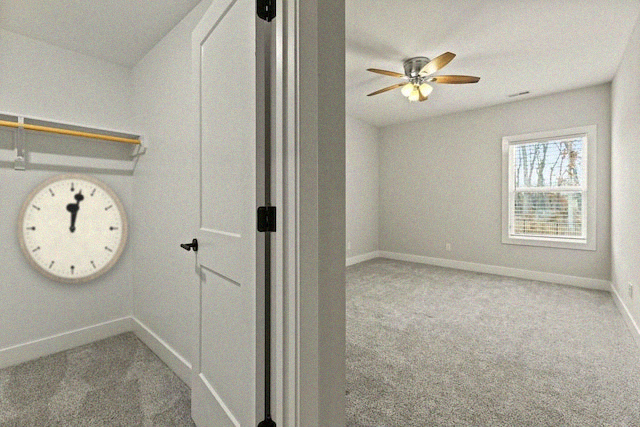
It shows {"hour": 12, "minute": 2}
